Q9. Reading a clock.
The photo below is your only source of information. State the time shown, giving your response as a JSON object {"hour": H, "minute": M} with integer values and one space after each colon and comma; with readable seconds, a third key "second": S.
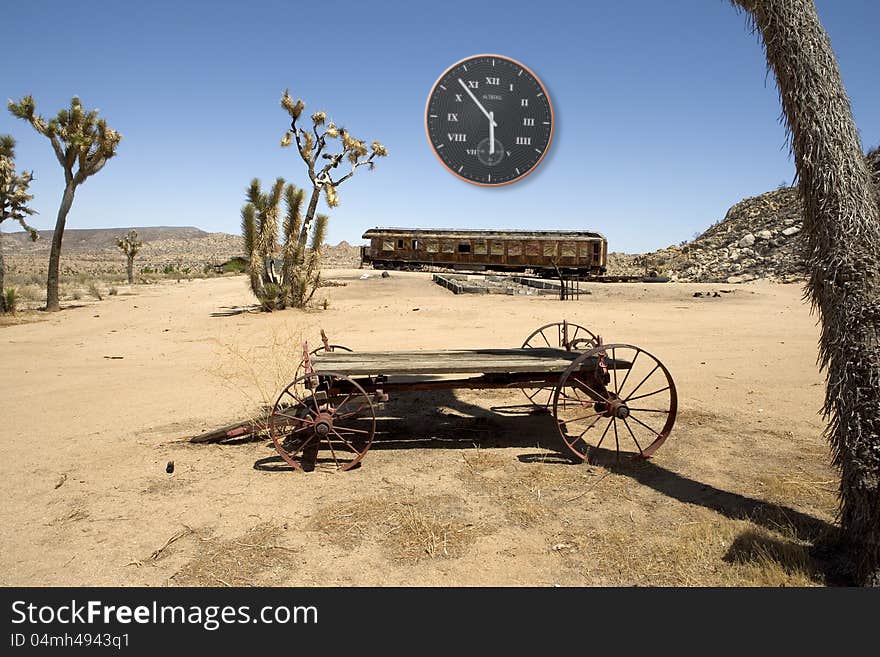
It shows {"hour": 5, "minute": 53}
